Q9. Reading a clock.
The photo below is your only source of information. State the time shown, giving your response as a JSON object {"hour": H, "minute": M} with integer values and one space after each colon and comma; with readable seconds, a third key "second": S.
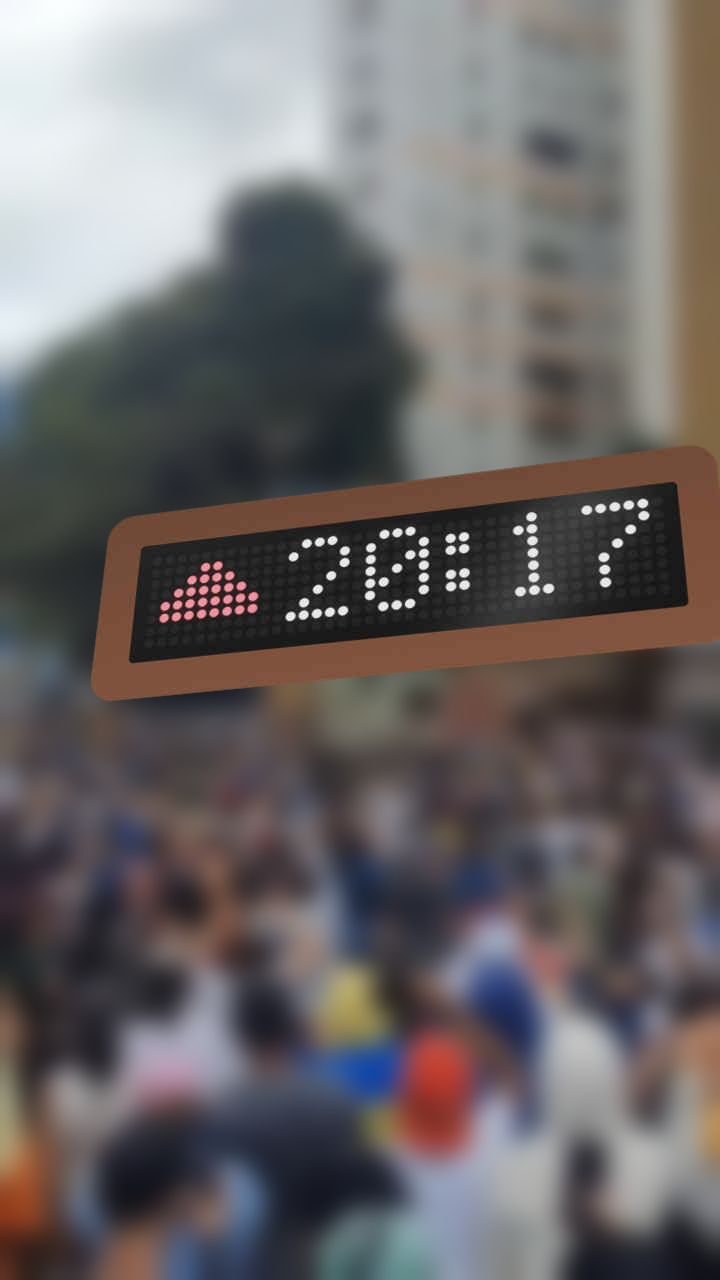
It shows {"hour": 20, "minute": 17}
